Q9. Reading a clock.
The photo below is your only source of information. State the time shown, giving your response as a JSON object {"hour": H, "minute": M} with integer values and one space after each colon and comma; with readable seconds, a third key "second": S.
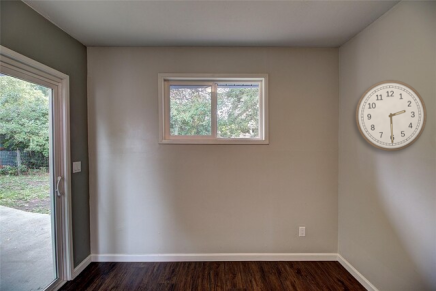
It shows {"hour": 2, "minute": 30}
